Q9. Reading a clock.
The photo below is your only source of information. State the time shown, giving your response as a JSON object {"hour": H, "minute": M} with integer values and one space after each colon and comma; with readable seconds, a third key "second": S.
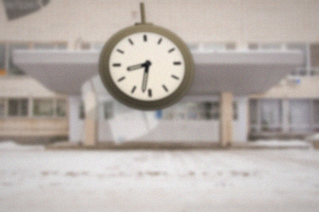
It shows {"hour": 8, "minute": 32}
